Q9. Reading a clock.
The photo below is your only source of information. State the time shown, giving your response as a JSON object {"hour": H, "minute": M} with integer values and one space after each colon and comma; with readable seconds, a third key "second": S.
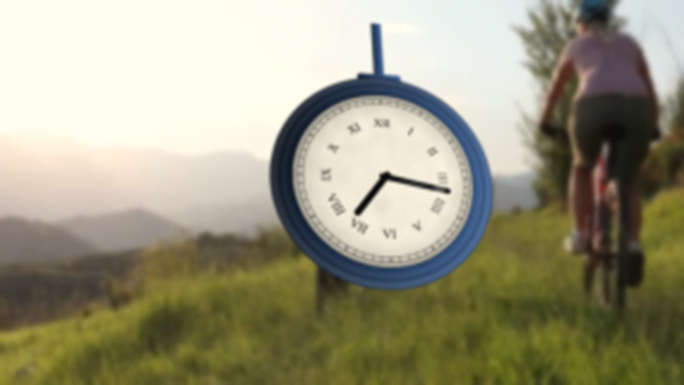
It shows {"hour": 7, "minute": 17}
